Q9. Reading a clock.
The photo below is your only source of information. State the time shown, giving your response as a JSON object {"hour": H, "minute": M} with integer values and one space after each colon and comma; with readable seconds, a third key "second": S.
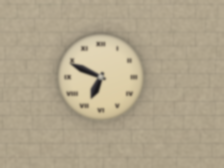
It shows {"hour": 6, "minute": 49}
